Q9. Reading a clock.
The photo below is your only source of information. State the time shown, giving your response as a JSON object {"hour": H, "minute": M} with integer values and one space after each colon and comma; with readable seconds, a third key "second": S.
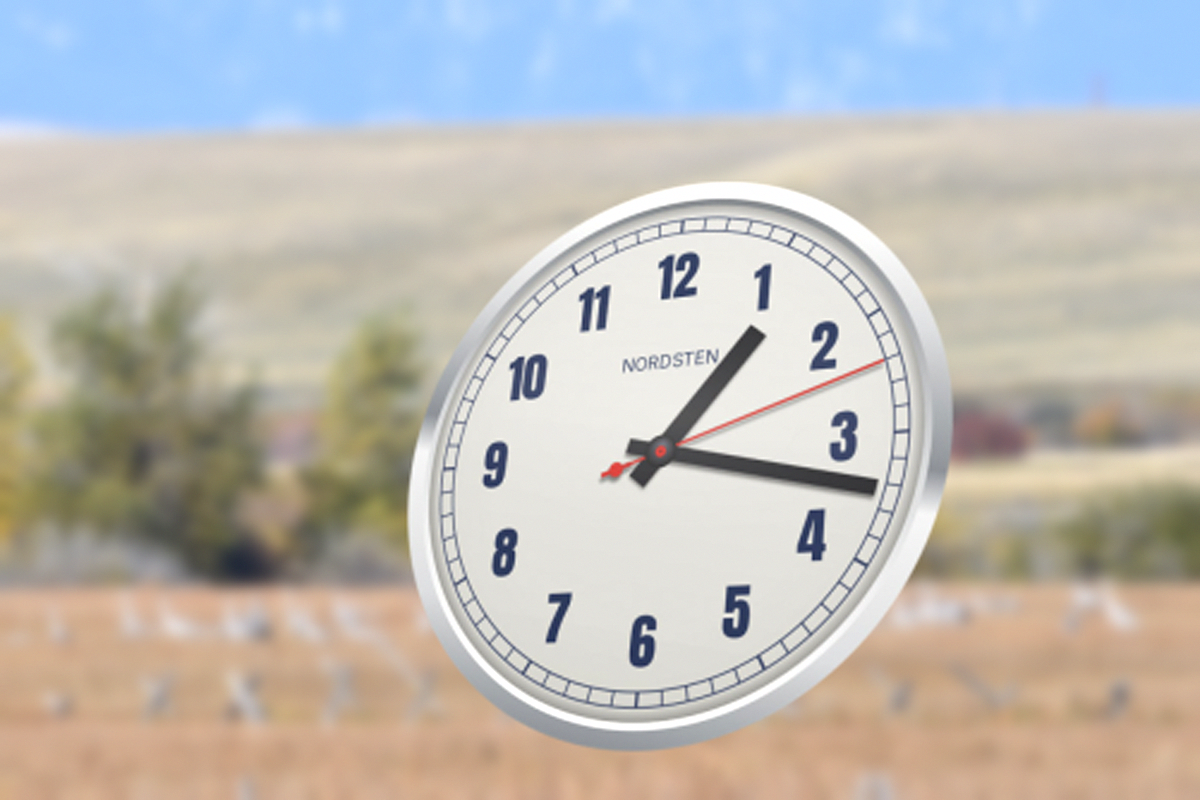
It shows {"hour": 1, "minute": 17, "second": 12}
